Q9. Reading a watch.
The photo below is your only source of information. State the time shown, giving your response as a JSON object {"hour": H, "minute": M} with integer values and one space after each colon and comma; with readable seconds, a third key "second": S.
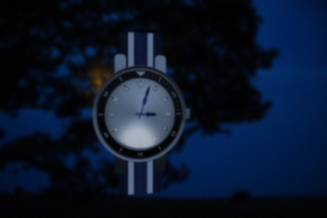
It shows {"hour": 3, "minute": 3}
